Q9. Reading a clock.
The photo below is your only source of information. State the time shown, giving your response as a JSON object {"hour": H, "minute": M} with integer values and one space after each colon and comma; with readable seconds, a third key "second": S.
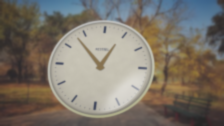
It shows {"hour": 12, "minute": 53}
